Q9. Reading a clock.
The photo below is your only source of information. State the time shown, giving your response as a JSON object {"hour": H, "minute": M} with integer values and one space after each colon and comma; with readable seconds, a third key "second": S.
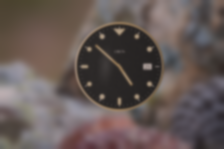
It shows {"hour": 4, "minute": 52}
